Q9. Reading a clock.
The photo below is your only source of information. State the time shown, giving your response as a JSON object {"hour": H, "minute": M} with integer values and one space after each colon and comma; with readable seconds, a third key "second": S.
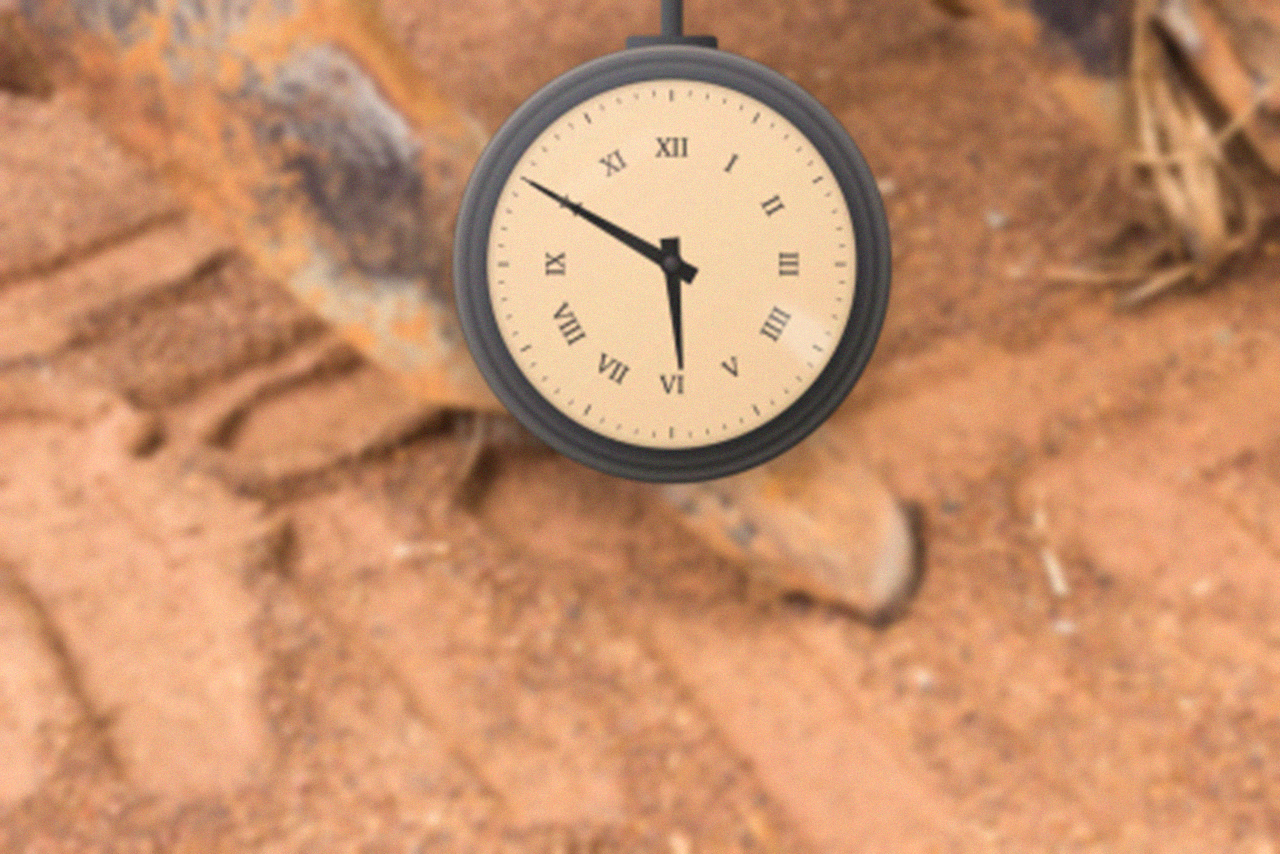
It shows {"hour": 5, "minute": 50}
